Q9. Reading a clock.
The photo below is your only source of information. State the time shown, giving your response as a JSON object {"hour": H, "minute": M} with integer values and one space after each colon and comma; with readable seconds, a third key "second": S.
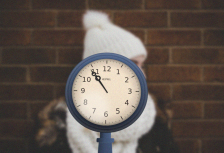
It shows {"hour": 10, "minute": 54}
